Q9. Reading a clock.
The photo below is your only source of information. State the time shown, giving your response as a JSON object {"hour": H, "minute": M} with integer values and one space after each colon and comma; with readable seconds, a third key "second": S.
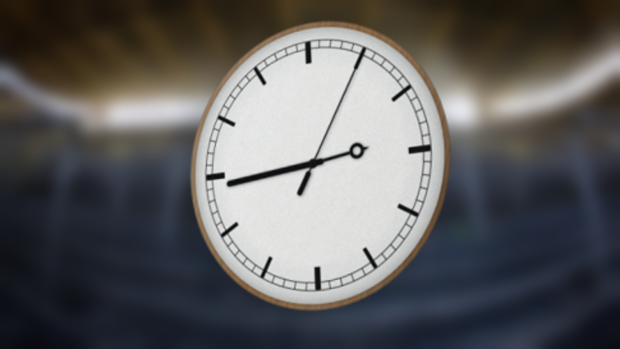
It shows {"hour": 2, "minute": 44, "second": 5}
